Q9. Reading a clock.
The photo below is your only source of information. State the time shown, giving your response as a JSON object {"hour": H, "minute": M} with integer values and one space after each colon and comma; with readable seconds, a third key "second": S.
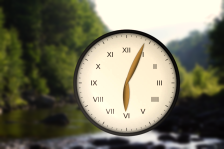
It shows {"hour": 6, "minute": 4}
